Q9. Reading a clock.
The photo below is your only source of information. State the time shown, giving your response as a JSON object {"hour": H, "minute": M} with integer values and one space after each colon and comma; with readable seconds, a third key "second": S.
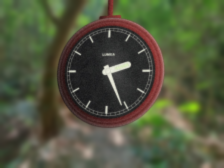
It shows {"hour": 2, "minute": 26}
